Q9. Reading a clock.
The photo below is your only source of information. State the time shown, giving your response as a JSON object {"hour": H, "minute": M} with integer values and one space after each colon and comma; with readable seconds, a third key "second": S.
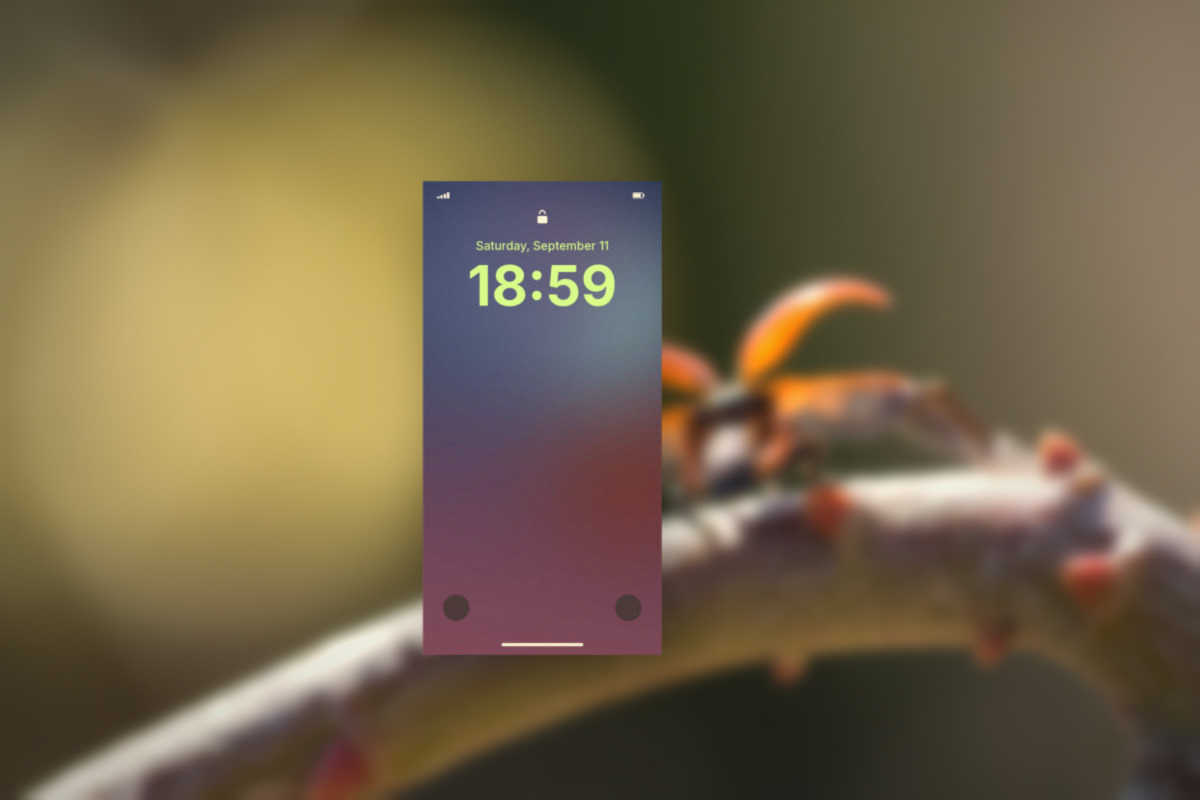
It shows {"hour": 18, "minute": 59}
